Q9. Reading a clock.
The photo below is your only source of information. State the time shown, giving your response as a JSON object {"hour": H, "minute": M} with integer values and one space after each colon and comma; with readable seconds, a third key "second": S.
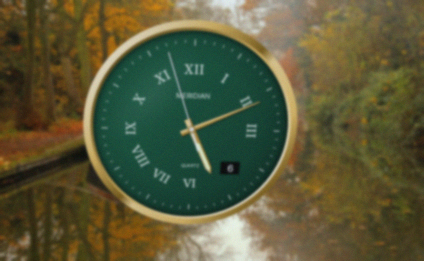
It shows {"hour": 5, "minute": 10, "second": 57}
